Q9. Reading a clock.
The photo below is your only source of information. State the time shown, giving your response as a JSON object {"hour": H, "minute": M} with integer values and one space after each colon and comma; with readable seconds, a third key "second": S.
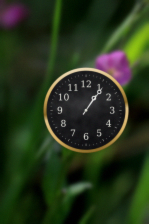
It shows {"hour": 1, "minute": 6}
